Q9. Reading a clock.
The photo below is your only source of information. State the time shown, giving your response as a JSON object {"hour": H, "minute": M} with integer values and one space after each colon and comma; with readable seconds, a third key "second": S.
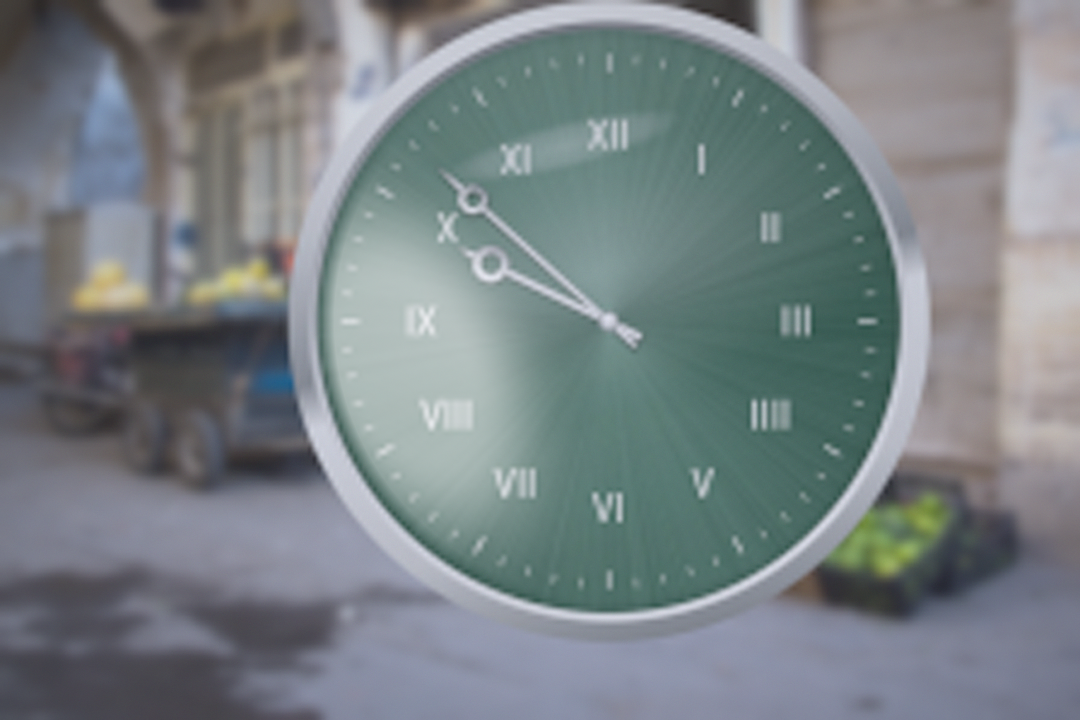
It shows {"hour": 9, "minute": 52}
